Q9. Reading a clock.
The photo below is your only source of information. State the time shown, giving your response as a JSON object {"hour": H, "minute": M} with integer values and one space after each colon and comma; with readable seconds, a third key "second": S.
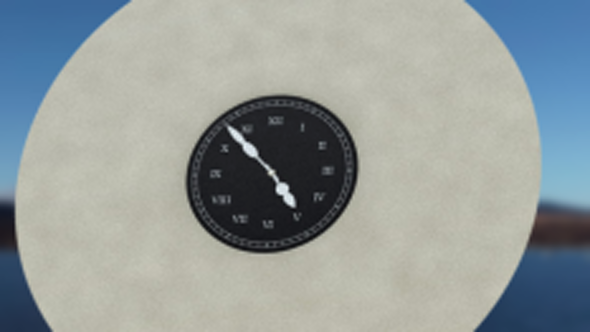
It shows {"hour": 4, "minute": 53}
